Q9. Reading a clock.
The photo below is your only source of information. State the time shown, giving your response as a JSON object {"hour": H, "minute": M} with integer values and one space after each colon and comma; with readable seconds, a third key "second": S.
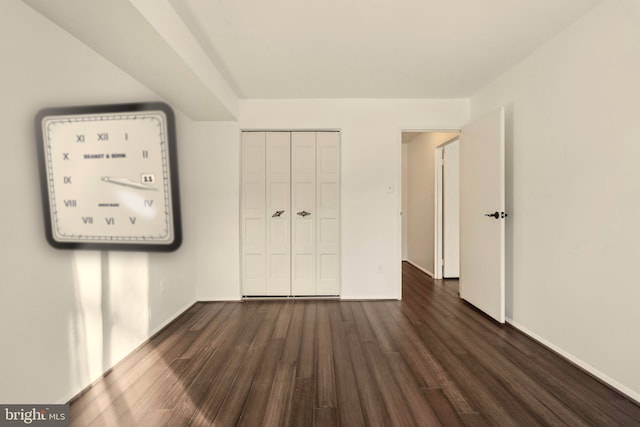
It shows {"hour": 3, "minute": 17}
